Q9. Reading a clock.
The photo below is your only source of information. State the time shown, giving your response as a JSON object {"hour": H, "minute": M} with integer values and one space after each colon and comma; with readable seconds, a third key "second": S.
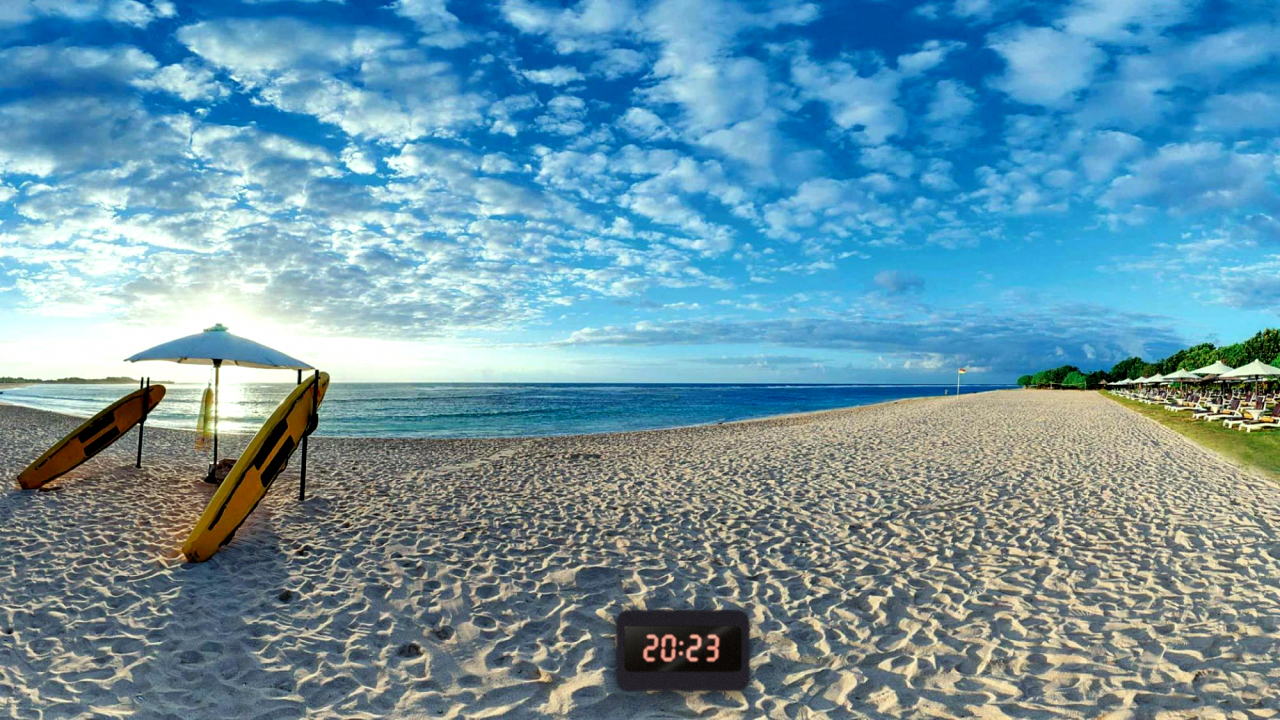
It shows {"hour": 20, "minute": 23}
